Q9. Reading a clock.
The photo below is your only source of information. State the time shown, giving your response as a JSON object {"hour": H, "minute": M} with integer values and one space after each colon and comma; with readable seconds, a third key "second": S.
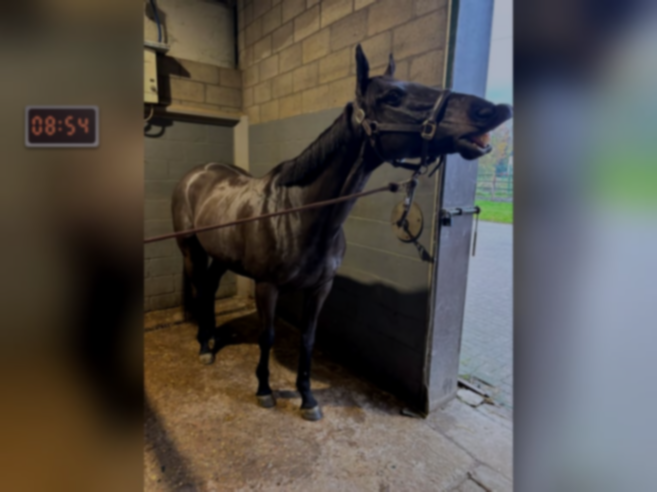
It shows {"hour": 8, "minute": 54}
